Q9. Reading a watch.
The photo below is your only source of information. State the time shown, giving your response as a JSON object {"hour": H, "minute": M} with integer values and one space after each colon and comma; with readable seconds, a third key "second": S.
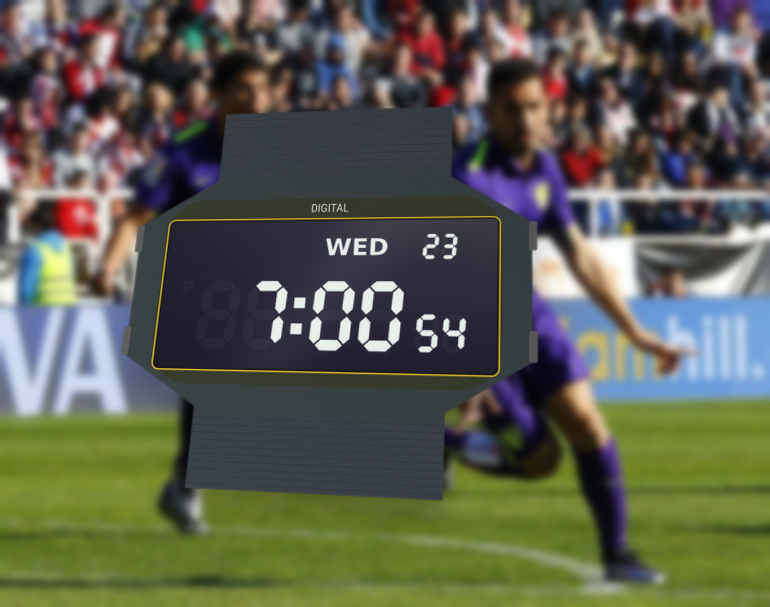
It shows {"hour": 7, "minute": 0, "second": 54}
